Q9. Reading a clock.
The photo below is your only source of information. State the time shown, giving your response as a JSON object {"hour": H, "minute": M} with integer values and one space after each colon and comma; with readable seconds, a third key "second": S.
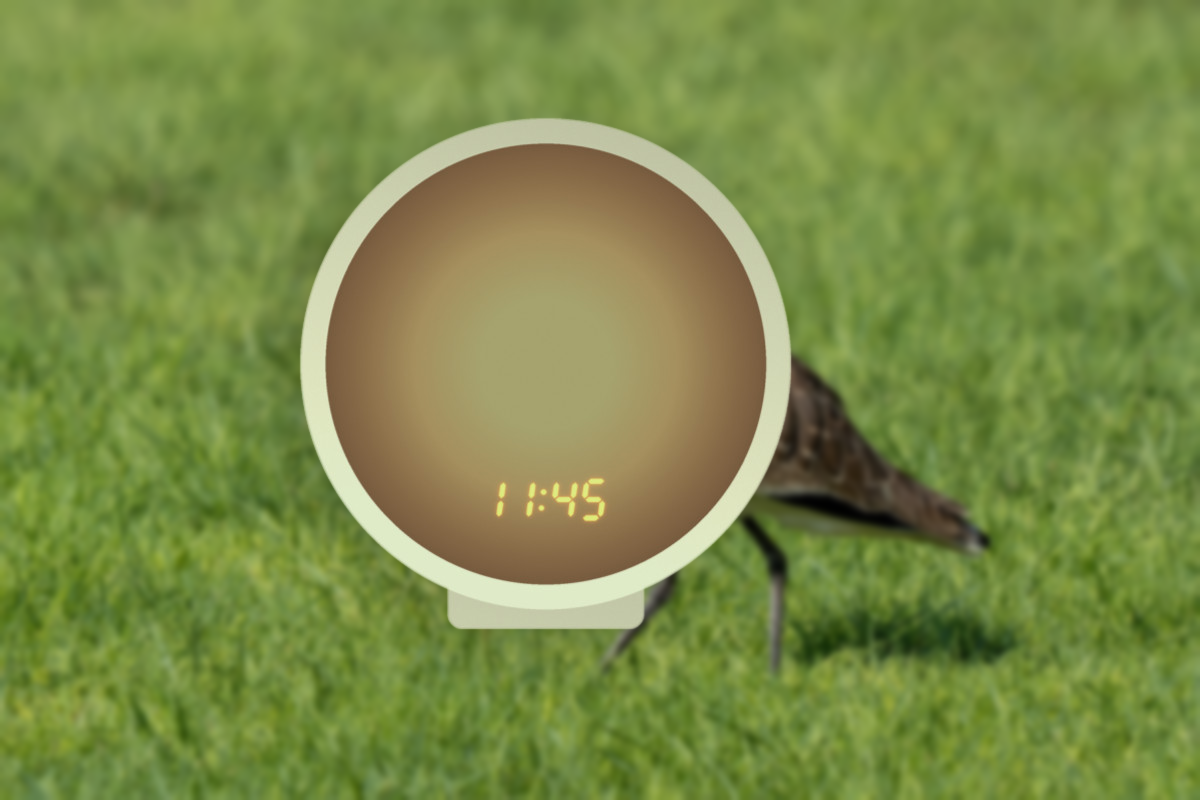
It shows {"hour": 11, "minute": 45}
